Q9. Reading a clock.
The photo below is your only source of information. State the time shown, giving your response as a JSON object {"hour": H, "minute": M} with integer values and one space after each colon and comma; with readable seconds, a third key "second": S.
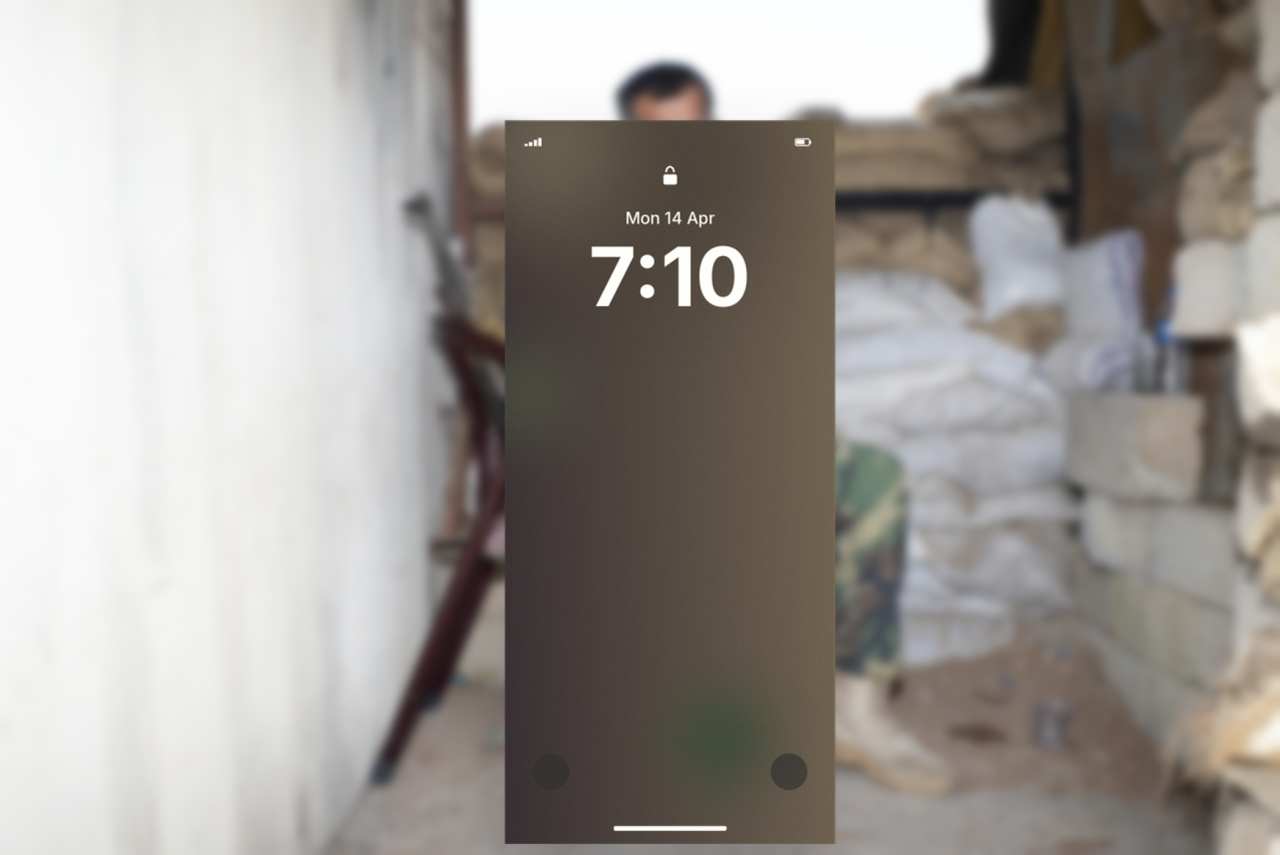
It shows {"hour": 7, "minute": 10}
